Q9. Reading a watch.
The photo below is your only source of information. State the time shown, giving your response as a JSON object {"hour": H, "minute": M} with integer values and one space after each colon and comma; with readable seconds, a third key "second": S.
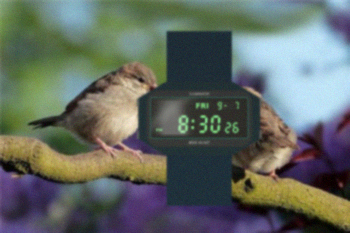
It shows {"hour": 8, "minute": 30, "second": 26}
